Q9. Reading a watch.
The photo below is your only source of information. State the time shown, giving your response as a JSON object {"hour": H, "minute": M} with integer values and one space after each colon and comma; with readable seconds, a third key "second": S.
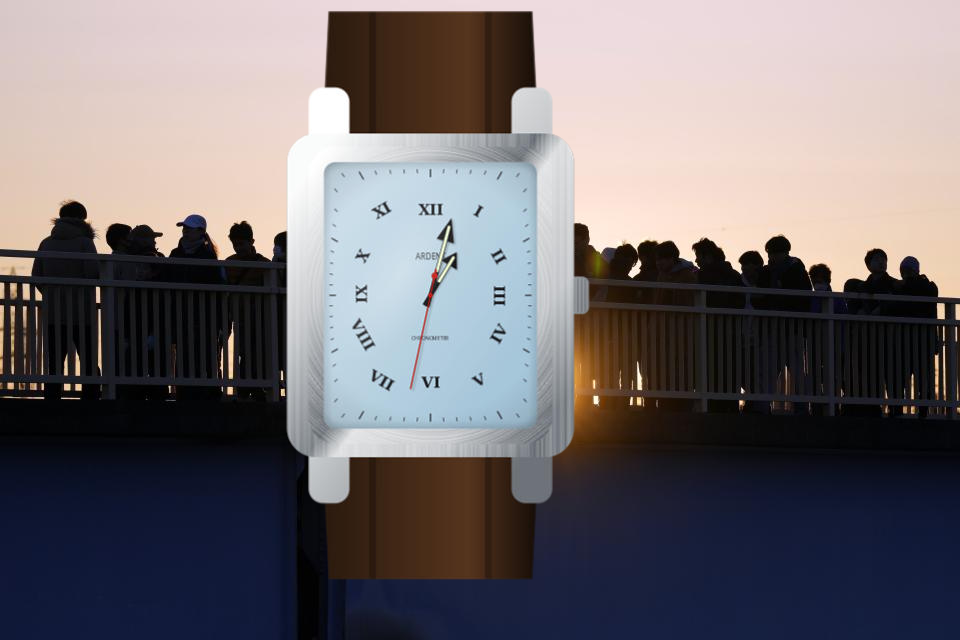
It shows {"hour": 1, "minute": 2, "second": 32}
